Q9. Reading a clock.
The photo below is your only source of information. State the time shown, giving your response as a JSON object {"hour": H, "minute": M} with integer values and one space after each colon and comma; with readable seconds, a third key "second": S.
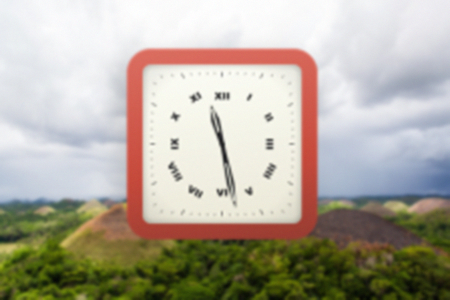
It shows {"hour": 11, "minute": 28}
